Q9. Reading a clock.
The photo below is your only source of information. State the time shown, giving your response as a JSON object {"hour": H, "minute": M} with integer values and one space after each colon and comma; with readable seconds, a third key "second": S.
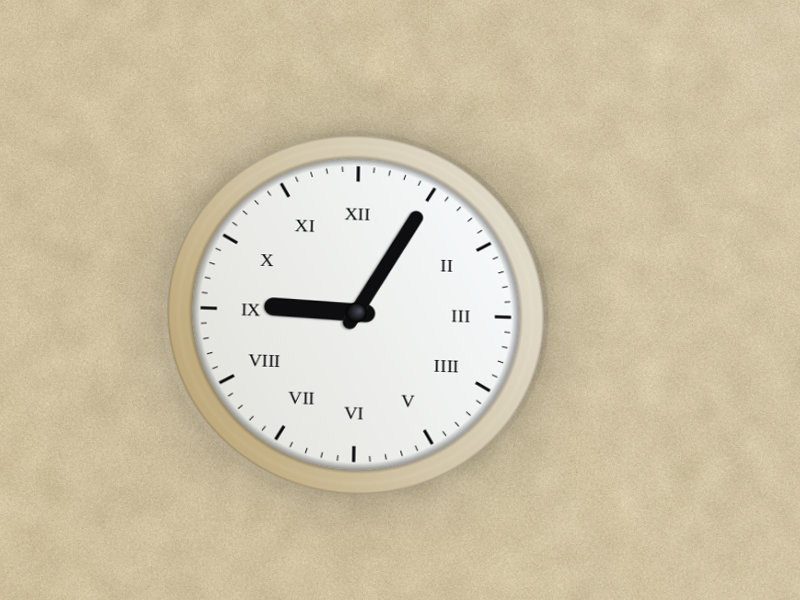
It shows {"hour": 9, "minute": 5}
